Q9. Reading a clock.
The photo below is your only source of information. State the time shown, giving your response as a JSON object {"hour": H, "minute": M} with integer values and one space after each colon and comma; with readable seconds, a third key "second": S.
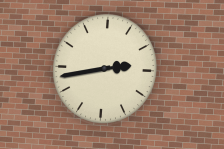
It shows {"hour": 2, "minute": 43}
